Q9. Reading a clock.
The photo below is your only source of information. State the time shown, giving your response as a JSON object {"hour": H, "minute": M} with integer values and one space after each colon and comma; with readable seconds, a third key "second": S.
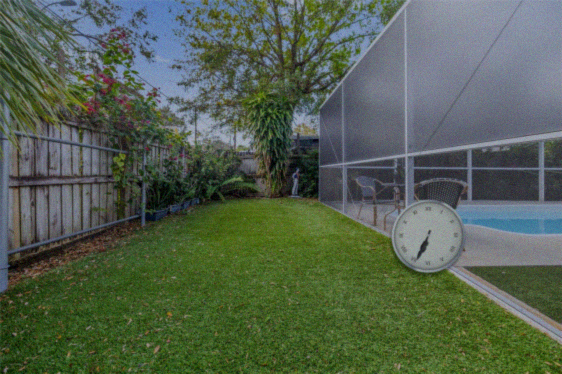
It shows {"hour": 6, "minute": 34}
